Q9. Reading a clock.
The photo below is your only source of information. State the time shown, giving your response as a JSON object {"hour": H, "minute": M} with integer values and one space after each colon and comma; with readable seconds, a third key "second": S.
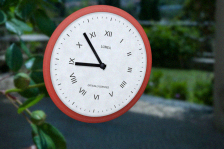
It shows {"hour": 8, "minute": 53}
